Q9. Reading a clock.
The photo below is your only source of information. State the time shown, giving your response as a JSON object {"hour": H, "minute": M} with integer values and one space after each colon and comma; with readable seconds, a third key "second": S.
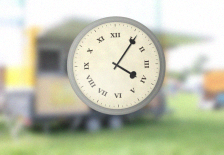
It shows {"hour": 4, "minute": 6}
